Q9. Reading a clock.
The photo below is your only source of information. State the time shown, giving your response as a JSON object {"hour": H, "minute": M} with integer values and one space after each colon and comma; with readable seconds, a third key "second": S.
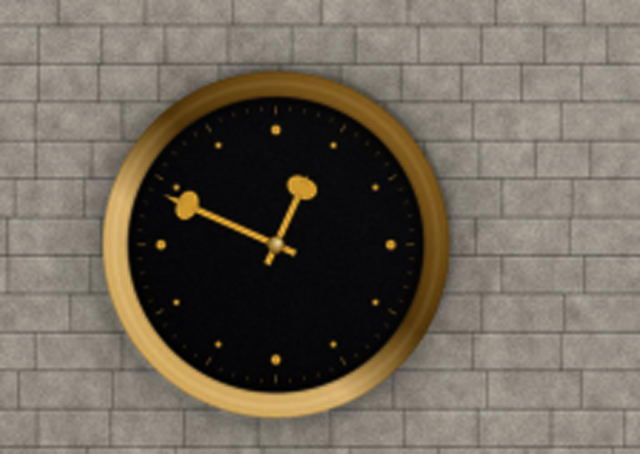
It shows {"hour": 12, "minute": 49}
